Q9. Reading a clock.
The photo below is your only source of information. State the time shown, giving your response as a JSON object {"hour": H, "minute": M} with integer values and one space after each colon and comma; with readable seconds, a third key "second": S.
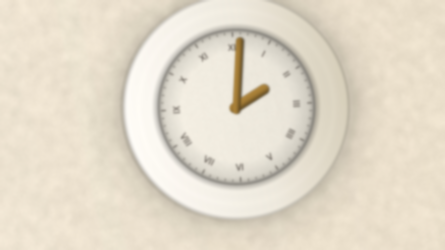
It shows {"hour": 2, "minute": 1}
